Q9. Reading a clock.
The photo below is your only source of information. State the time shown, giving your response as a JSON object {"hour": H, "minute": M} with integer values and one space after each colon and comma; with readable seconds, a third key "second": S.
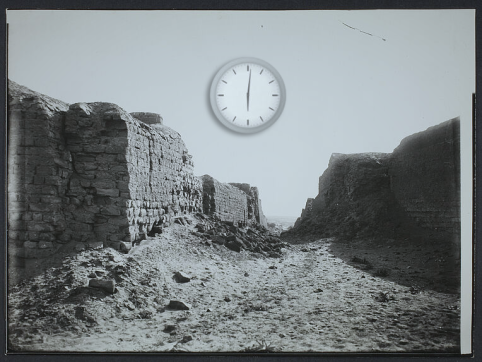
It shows {"hour": 6, "minute": 1}
